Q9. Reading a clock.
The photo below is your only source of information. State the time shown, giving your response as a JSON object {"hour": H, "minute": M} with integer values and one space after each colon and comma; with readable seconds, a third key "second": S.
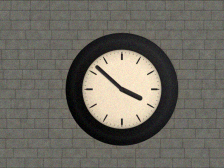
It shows {"hour": 3, "minute": 52}
